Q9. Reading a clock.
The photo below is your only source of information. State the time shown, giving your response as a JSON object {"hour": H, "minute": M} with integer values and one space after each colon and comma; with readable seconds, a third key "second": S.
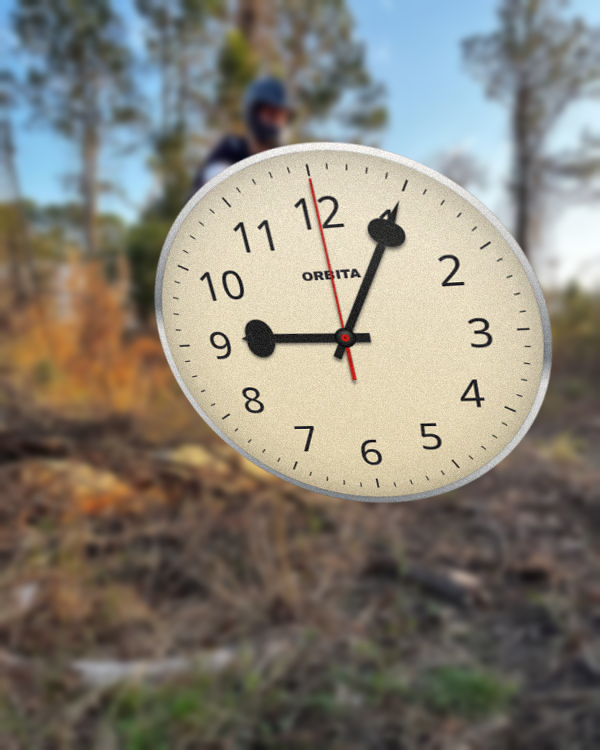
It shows {"hour": 9, "minute": 5, "second": 0}
